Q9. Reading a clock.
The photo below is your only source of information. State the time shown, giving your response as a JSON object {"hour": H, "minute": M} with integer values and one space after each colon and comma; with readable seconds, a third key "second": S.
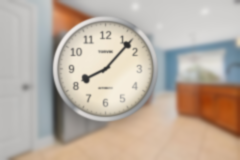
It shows {"hour": 8, "minute": 7}
